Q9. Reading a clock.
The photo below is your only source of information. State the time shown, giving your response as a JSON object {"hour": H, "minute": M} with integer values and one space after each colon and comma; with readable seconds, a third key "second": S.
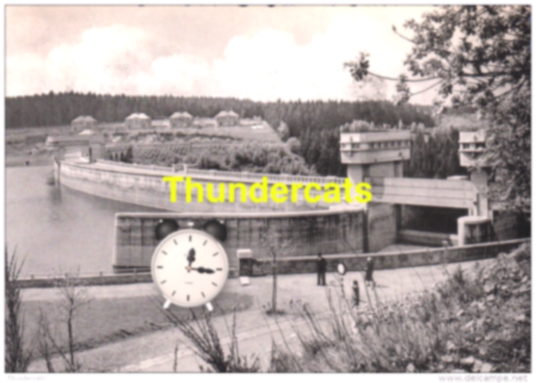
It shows {"hour": 12, "minute": 16}
